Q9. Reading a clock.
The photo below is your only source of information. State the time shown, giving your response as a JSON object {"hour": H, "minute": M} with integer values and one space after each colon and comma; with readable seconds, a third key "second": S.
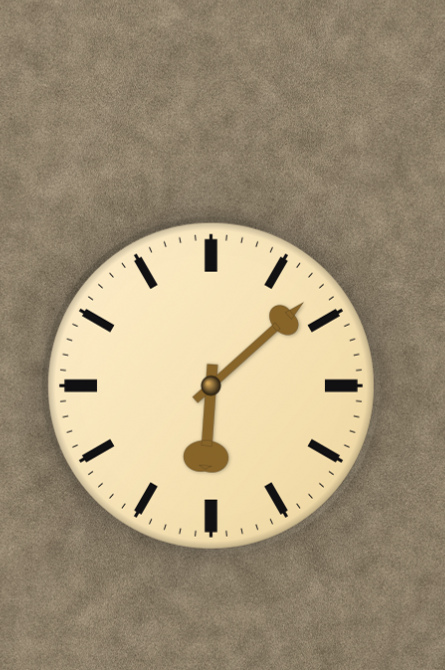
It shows {"hour": 6, "minute": 8}
